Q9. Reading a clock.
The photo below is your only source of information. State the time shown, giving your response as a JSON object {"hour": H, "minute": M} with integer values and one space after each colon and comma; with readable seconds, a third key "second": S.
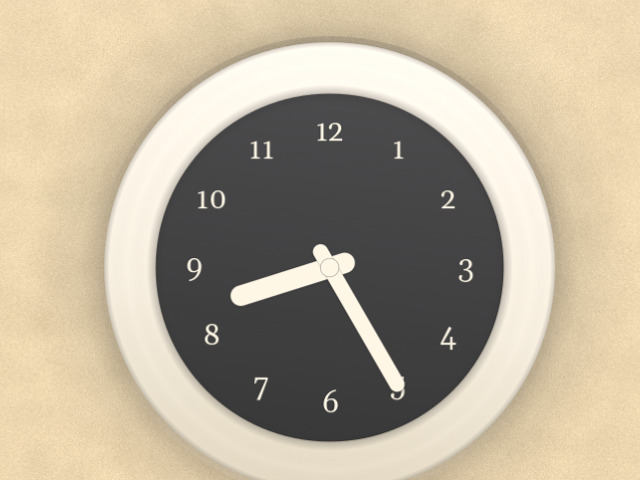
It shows {"hour": 8, "minute": 25}
